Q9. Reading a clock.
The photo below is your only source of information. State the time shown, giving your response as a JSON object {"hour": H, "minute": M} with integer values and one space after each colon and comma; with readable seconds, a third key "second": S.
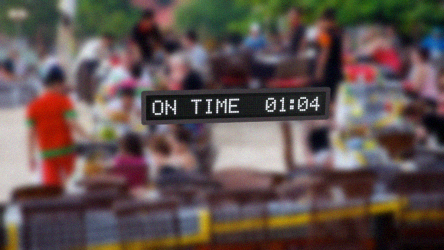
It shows {"hour": 1, "minute": 4}
